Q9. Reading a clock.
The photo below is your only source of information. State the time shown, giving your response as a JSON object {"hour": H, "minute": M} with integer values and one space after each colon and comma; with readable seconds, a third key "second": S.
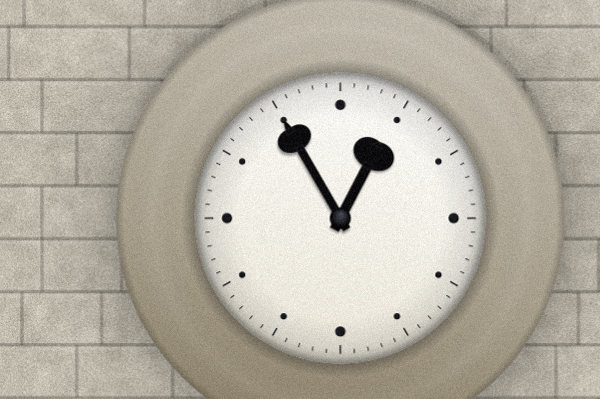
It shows {"hour": 12, "minute": 55}
